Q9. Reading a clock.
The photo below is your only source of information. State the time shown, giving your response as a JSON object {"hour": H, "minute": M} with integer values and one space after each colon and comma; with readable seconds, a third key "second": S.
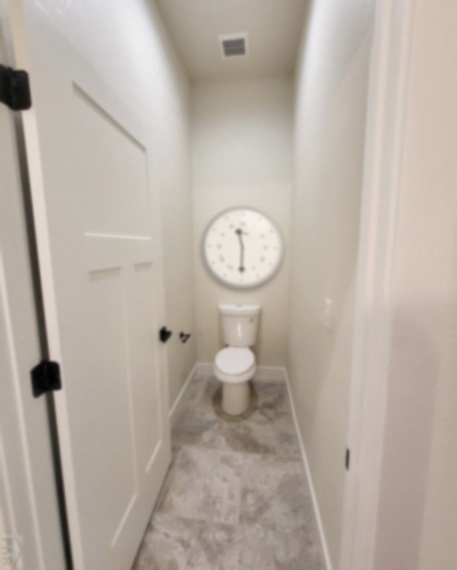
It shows {"hour": 11, "minute": 30}
